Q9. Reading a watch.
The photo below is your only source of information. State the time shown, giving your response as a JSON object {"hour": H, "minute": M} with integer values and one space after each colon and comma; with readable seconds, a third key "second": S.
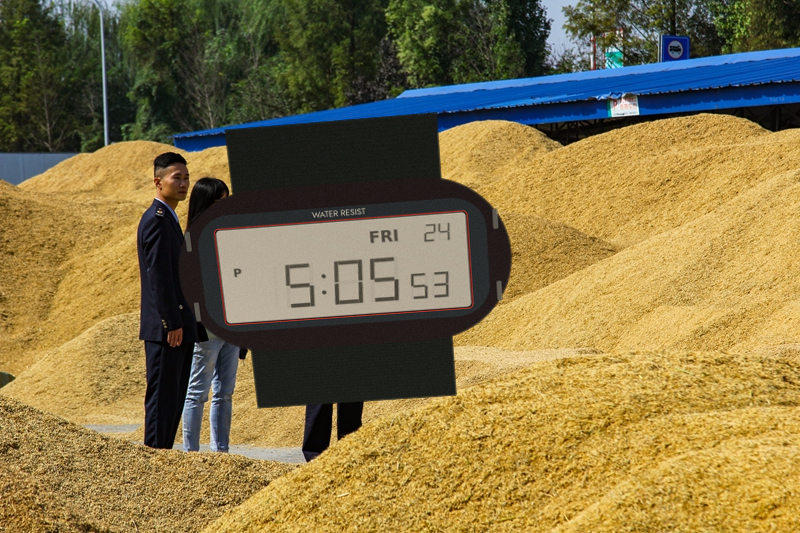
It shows {"hour": 5, "minute": 5, "second": 53}
